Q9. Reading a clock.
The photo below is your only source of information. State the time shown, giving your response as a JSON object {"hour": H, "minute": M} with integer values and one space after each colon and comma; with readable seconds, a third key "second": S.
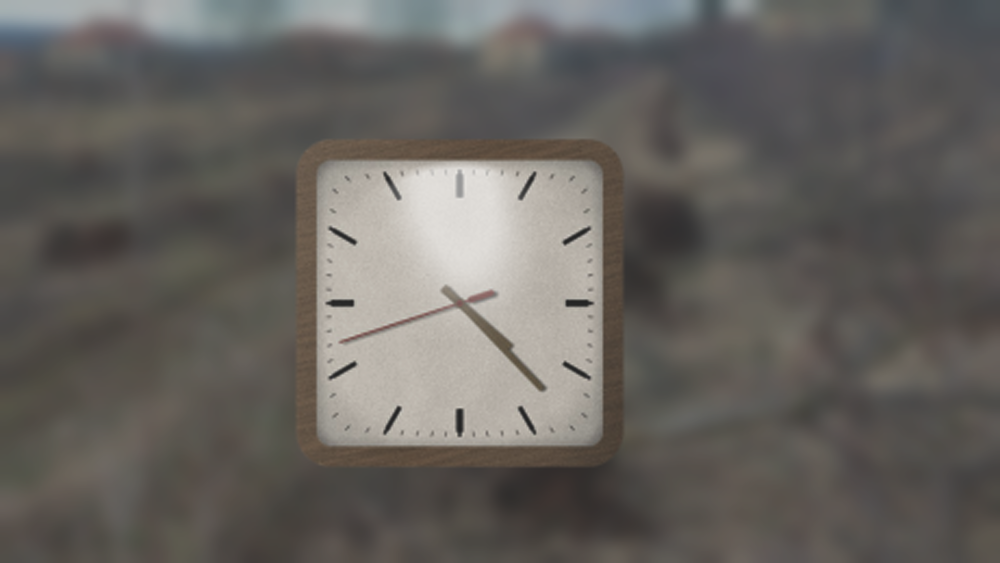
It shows {"hour": 4, "minute": 22, "second": 42}
